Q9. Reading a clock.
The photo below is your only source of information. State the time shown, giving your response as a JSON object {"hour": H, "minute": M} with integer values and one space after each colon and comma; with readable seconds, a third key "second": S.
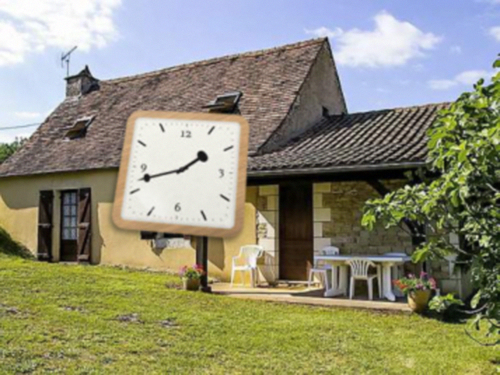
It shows {"hour": 1, "minute": 42}
